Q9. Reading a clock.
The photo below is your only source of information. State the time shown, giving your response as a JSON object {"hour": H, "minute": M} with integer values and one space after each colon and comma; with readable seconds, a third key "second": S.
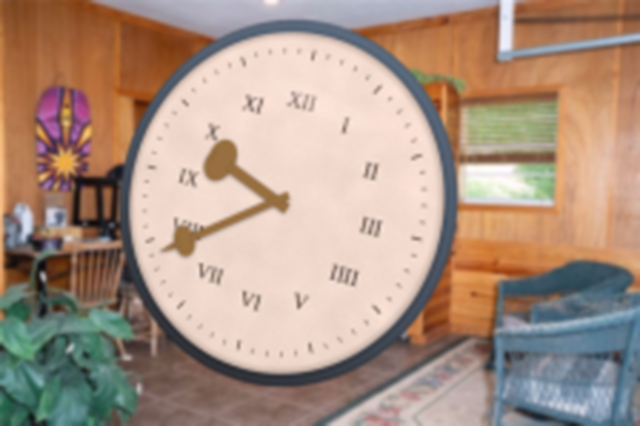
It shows {"hour": 9, "minute": 39}
